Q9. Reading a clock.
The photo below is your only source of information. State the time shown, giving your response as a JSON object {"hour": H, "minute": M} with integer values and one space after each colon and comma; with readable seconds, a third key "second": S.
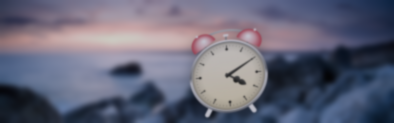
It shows {"hour": 4, "minute": 10}
